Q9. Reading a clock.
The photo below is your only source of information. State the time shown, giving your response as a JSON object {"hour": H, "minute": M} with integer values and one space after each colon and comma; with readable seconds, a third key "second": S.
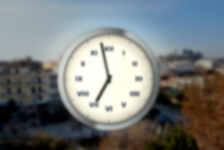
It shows {"hour": 6, "minute": 58}
